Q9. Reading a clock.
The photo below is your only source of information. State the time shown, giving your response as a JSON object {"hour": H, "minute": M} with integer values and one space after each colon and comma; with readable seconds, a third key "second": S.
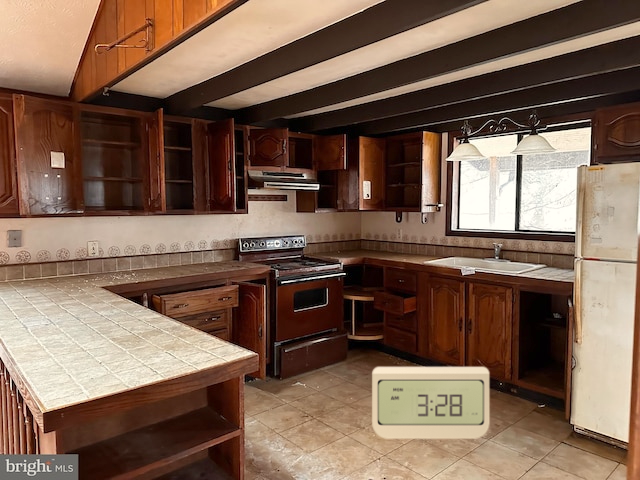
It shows {"hour": 3, "minute": 28}
